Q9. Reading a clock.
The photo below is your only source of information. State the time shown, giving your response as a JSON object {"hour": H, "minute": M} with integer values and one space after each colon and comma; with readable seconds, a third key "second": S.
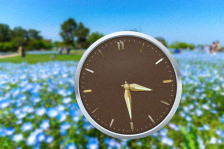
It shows {"hour": 3, "minute": 30}
